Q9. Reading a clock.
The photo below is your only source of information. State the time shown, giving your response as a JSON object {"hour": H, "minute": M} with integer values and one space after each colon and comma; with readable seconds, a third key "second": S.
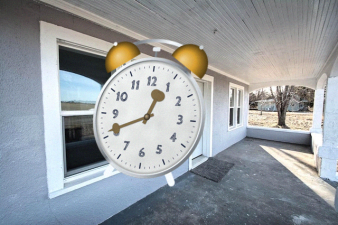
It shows {"hour": 12, "minute": 41}
